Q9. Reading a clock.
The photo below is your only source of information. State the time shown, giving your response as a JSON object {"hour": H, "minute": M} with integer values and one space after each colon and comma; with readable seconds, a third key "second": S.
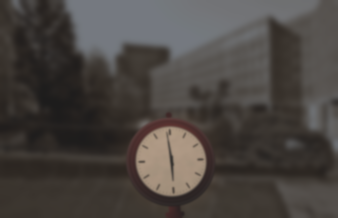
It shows {"hour": 5, "minute": 59}
